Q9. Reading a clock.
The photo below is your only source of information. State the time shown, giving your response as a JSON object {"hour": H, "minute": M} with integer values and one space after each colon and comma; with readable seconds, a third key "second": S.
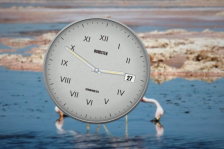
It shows {"hour": 2, "minute": 49}
